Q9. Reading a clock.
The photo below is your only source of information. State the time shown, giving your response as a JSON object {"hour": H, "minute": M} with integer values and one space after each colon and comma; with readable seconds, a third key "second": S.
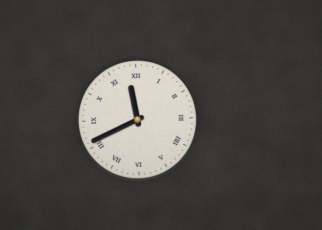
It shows {"hour": 11, "minute": 41}
